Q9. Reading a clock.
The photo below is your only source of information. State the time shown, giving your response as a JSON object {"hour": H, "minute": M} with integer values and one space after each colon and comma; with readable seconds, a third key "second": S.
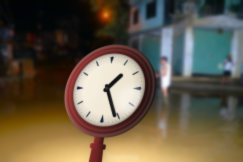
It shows {"hour": 1, "minute": 26}
